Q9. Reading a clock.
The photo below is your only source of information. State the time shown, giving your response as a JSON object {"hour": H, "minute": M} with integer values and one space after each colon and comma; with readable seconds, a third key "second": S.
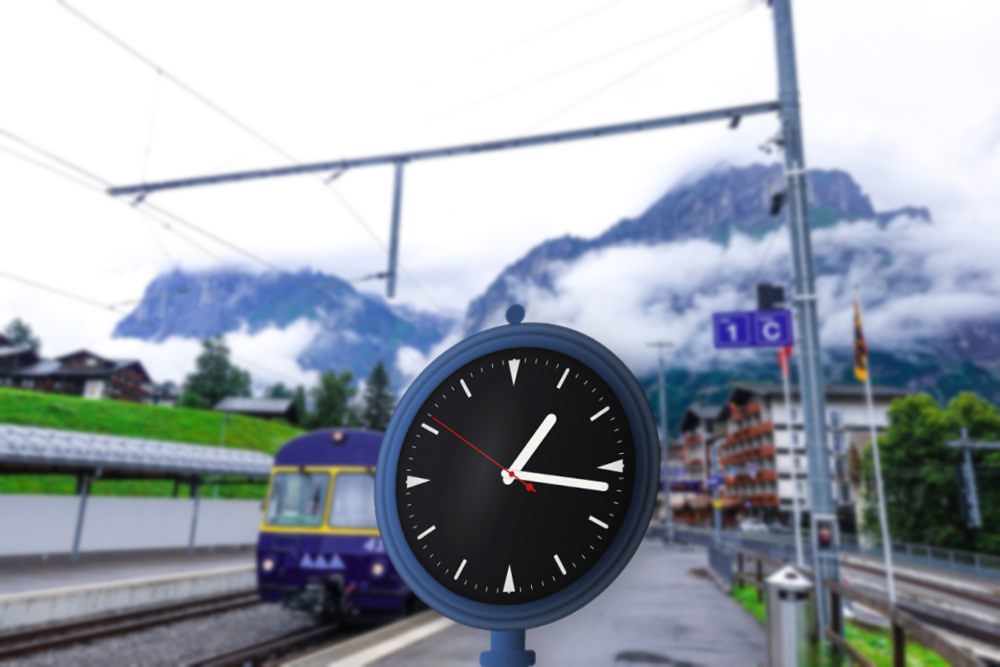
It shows {"hour": 1, "minute": 16, "second": 51}
